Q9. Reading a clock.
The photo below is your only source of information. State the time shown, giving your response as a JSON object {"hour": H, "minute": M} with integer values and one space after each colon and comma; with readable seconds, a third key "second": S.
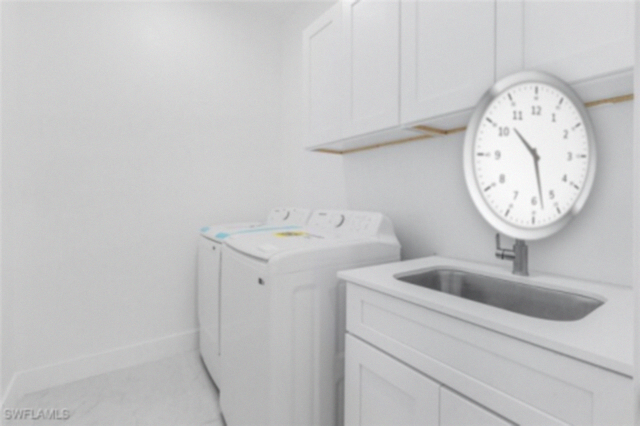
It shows {"hour": 10, "minute": 28}
